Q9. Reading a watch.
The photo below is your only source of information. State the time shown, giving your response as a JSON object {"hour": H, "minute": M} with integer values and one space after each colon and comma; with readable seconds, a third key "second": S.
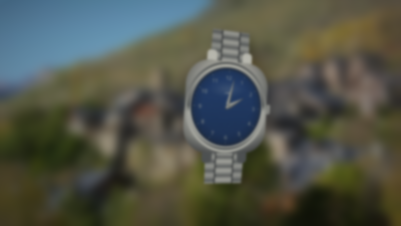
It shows {"hour": 2, "minute": 2}
